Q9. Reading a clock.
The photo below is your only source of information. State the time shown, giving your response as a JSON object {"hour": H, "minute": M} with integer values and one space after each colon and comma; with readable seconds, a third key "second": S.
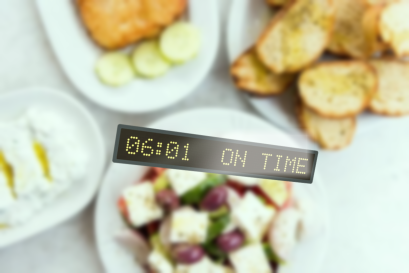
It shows {"hour": 6, "minute": 1}
